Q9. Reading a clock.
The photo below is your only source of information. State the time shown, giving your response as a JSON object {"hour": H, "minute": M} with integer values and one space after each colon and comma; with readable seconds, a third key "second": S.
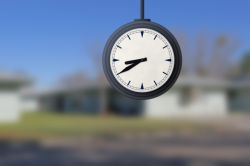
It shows {"hour": 8, "minute": 40}
